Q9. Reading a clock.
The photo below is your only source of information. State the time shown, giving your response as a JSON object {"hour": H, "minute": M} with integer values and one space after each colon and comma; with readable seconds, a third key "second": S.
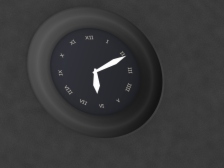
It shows {"hour": 6, "minute": 11}
